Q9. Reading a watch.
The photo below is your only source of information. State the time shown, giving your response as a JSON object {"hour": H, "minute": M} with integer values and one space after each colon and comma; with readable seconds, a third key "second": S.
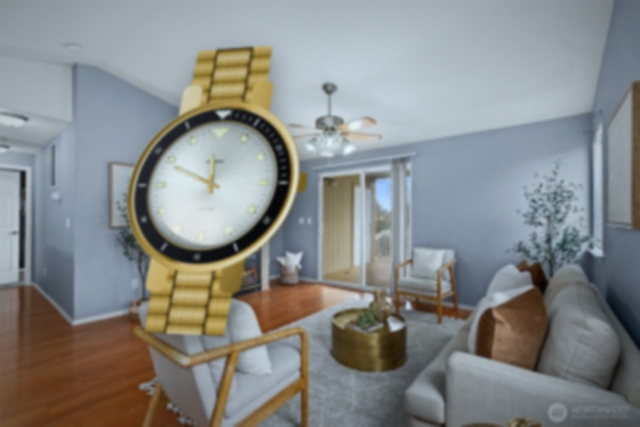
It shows {"hour": 11, "minute": 49}
